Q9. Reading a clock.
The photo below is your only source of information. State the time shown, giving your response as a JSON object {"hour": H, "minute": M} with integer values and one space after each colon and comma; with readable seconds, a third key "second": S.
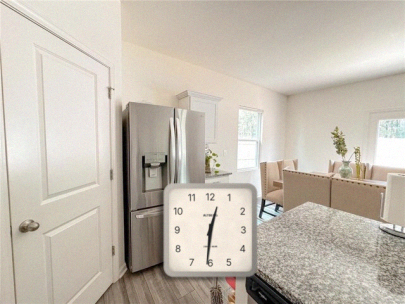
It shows {"hour": 12, "minute": 31}
